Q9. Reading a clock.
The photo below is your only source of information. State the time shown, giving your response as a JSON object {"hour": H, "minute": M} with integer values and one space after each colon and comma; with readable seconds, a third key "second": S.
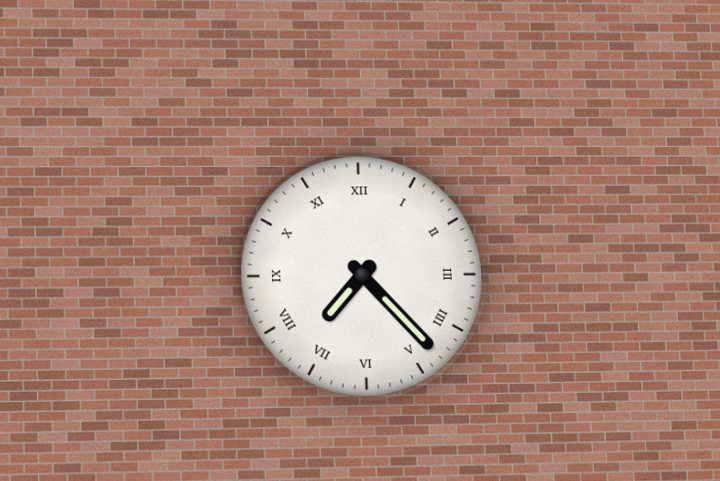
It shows {"hour": 7, "minute": 23}
